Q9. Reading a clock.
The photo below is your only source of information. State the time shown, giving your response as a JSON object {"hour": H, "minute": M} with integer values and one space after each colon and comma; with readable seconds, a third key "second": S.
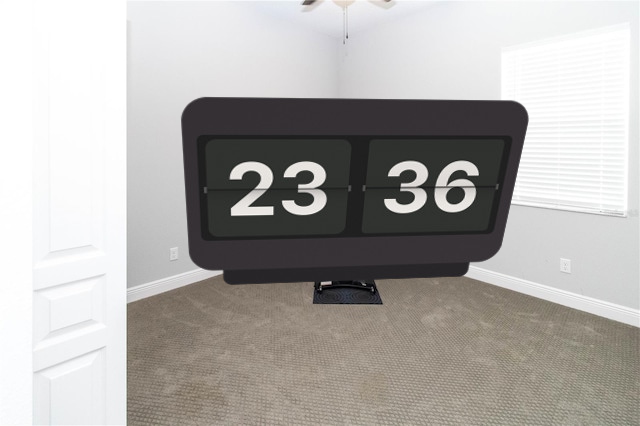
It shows {"hour": 23, "minute": 36}
